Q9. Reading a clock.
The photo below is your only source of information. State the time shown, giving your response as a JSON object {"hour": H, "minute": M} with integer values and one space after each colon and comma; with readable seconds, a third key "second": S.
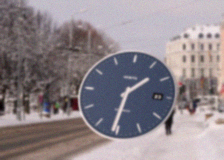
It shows {"hour": 1, "minute": 31}
